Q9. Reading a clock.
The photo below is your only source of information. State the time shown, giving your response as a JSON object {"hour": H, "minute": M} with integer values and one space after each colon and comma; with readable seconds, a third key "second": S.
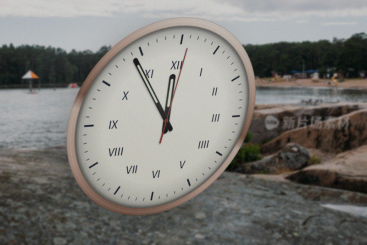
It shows {"hour": 11, "minute": 54, "second": 1}
